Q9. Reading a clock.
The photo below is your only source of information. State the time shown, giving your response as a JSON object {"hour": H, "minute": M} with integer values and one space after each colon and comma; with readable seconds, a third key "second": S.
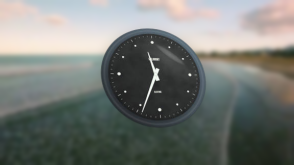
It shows {"hour": 11, "minute": 34}
